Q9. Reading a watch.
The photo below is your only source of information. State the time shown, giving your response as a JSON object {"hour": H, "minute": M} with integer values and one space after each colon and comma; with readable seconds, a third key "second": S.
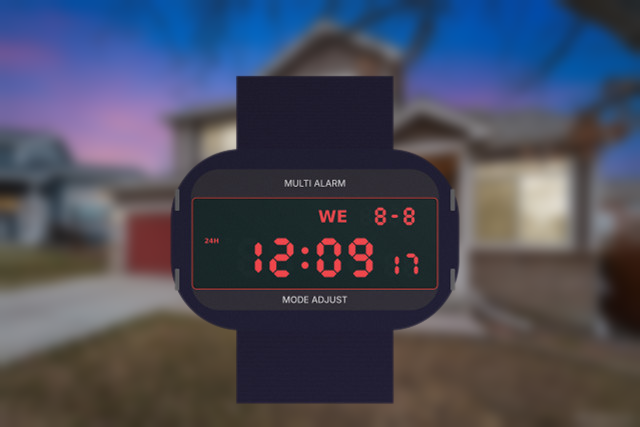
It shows {"hour": 12, "minute": 9, "second": 17}
